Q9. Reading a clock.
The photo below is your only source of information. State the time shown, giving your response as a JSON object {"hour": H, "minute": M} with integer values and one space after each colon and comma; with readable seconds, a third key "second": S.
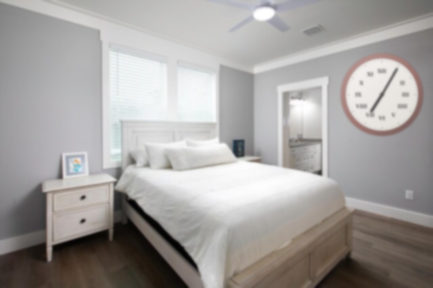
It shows {"hour": 7, "minute": 5}
